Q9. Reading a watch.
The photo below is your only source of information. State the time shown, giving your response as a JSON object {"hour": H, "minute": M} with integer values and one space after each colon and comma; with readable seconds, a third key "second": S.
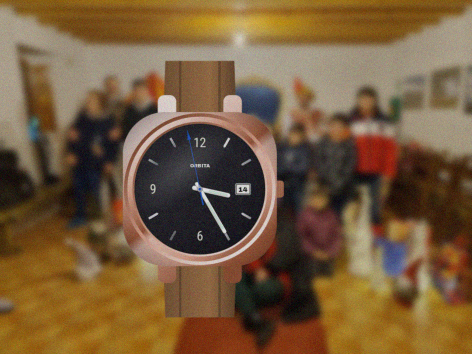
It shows {"hour": 3, "minute": 24, "second": 58}
